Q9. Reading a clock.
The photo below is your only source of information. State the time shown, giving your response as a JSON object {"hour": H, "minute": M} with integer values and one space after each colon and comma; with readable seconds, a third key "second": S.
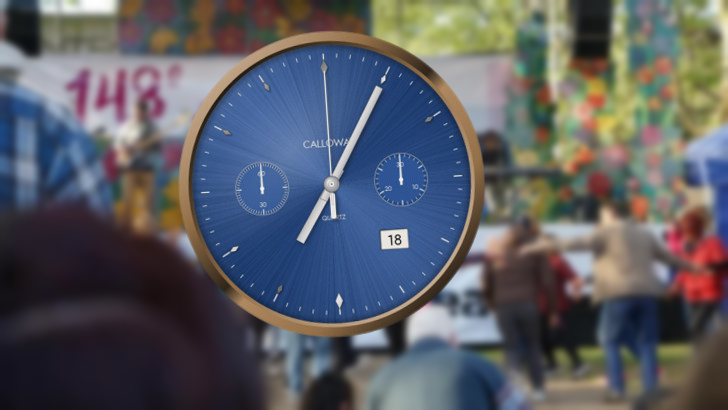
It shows {"hour": 7, "minute": 5}
